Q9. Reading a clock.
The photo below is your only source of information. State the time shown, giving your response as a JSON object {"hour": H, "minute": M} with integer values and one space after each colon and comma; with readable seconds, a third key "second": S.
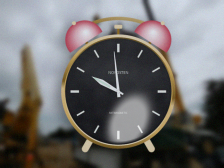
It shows {"hour": 9, "minute": 59}
